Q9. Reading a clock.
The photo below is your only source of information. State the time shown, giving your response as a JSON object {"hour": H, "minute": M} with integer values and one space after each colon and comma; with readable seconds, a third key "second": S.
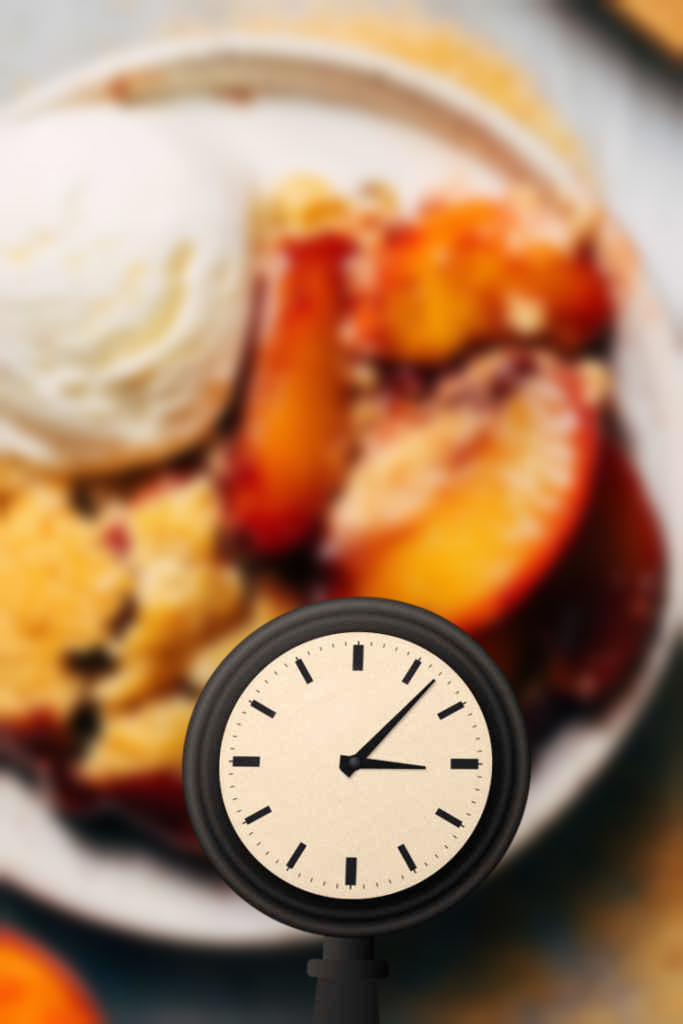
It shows {"hour": 3, "minute": 7}
